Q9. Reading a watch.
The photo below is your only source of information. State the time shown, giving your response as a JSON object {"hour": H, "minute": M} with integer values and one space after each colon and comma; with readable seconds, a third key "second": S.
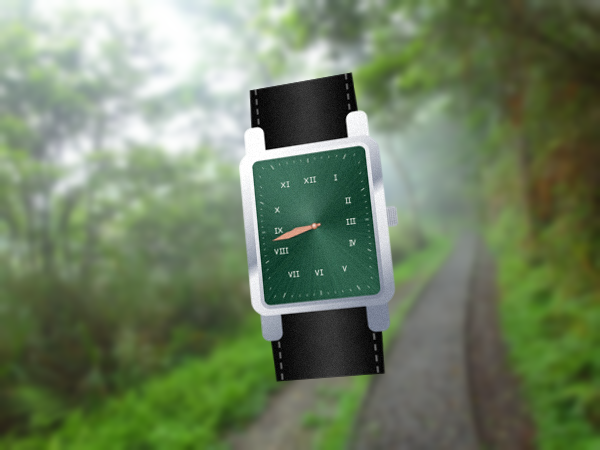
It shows {"hour": 8, "minute": 43}
